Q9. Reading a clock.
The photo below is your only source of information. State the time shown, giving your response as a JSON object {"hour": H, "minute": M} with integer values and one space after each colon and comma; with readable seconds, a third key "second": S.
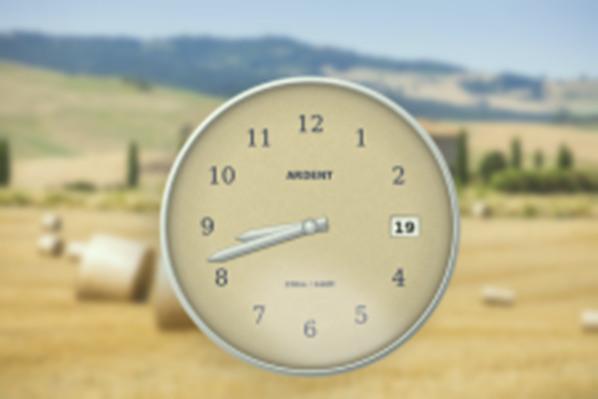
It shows {"hour": 8, "minute": 42}
